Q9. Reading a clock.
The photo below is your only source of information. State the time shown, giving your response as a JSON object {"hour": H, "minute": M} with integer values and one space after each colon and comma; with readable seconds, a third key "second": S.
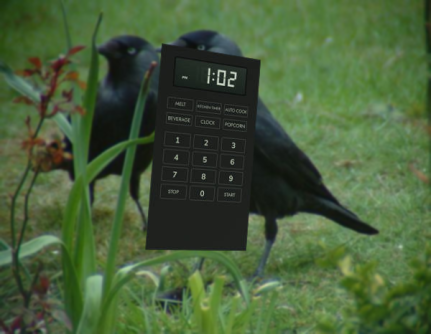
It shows {"hour": 1, "minute": 2}
